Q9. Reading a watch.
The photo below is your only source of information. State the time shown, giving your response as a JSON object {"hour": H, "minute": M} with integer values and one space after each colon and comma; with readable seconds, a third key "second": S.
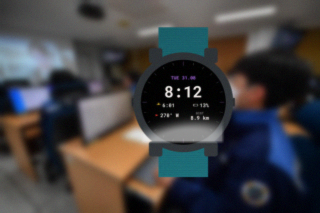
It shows {"hour": 8, "minute": 12}
